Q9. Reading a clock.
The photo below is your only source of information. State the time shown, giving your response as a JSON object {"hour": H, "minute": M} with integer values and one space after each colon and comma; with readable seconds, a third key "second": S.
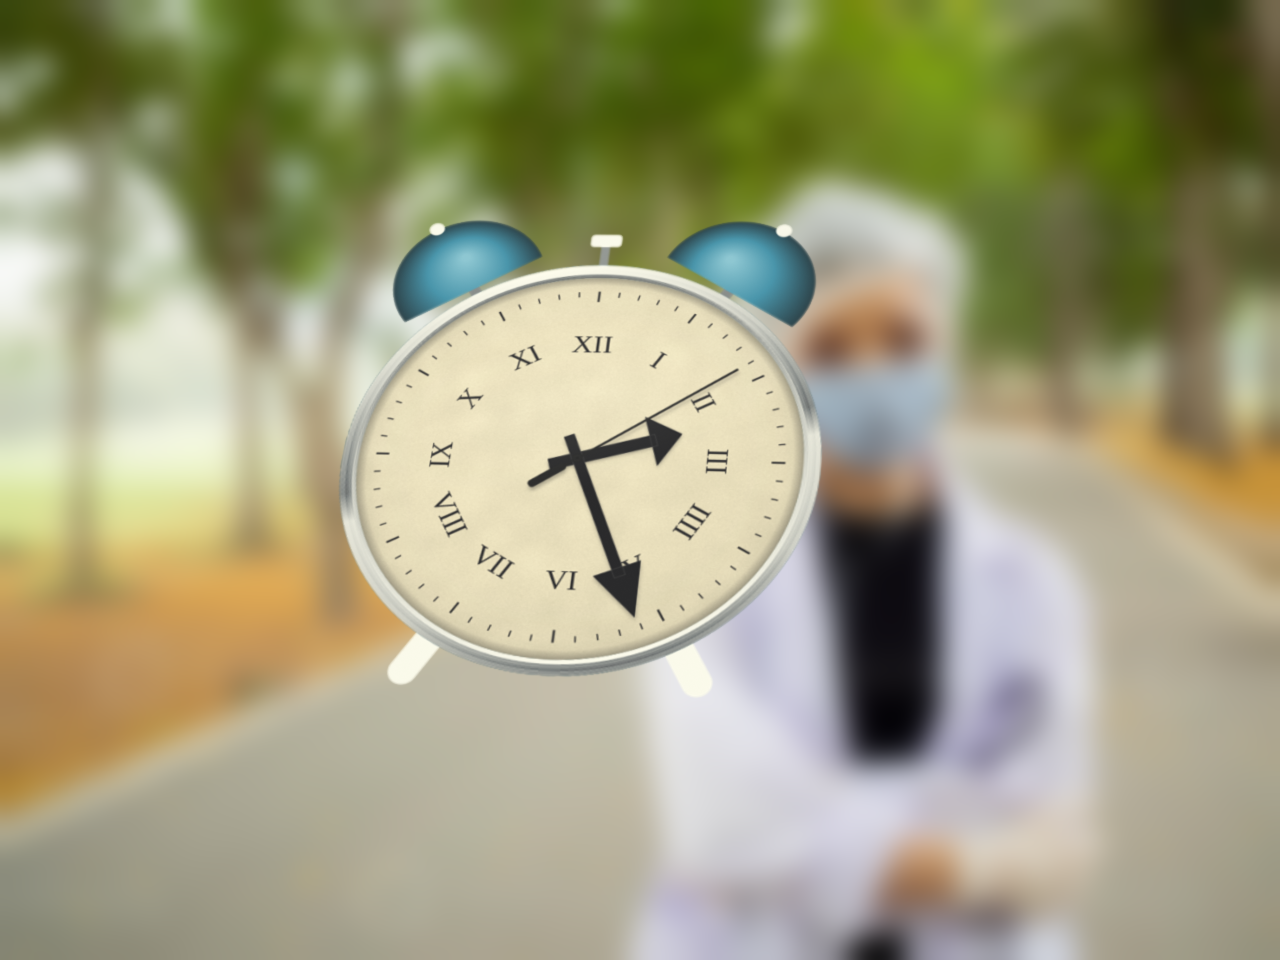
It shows {"hour": 2, "minute": 26, "second": 9}
